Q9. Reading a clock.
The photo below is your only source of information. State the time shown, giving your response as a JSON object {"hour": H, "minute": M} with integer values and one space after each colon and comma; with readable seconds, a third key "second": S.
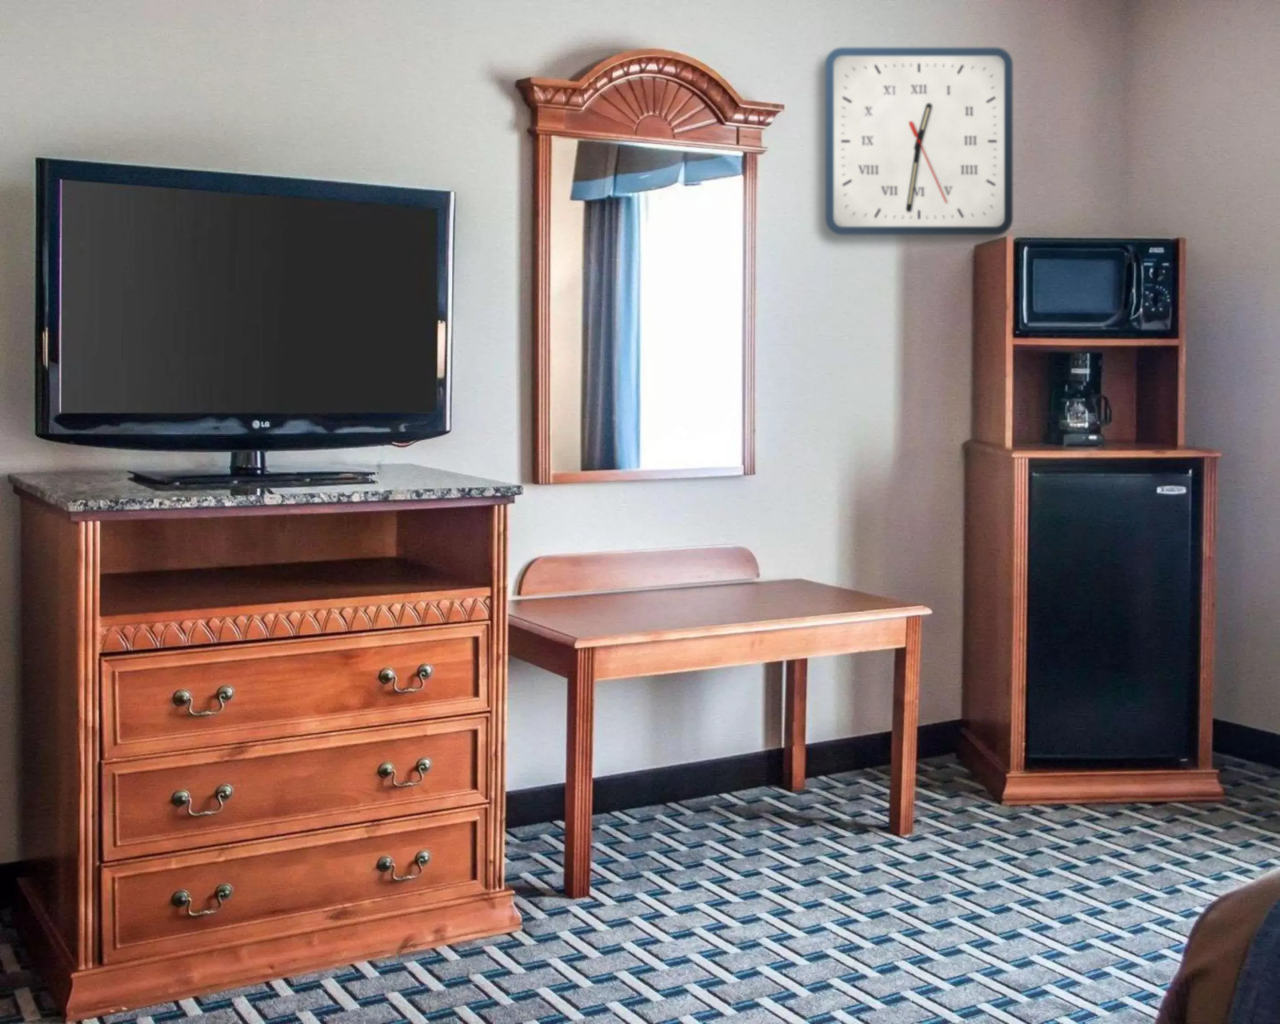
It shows {"hour": 12, "minute": 31, "second": 26}
